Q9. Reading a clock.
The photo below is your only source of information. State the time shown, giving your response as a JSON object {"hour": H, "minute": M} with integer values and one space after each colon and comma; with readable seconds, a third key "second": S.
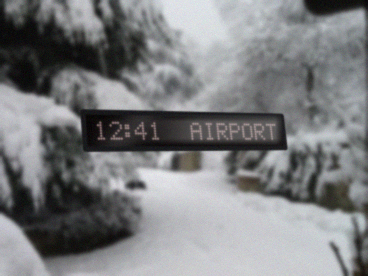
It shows {"hour": 12, "minute": 41}
